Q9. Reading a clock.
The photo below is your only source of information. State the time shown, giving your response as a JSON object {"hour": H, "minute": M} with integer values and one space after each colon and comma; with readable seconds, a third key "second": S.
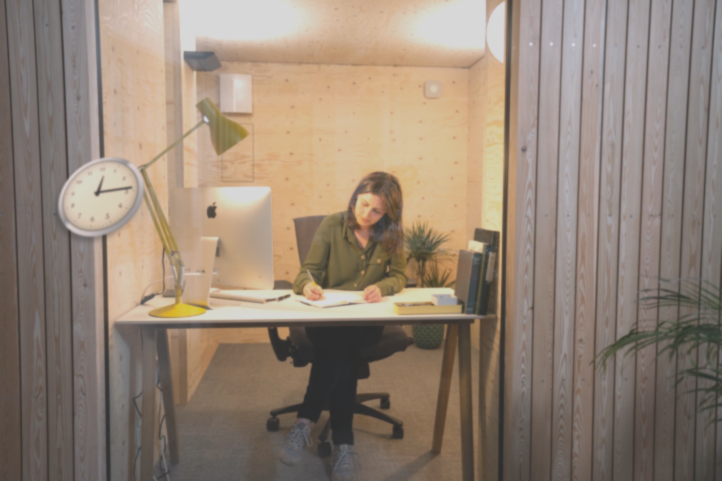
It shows {"hour": 12, "minute": 14}
